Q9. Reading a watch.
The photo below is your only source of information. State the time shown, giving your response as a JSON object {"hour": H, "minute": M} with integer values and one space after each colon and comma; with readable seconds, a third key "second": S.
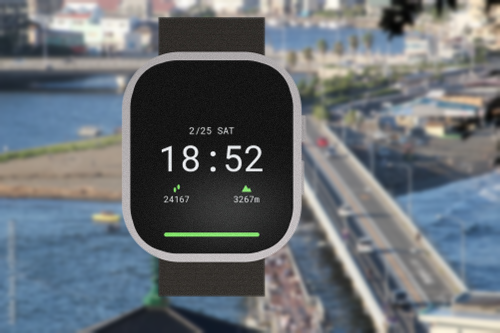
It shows {"hour": 18, "minute": 52}
